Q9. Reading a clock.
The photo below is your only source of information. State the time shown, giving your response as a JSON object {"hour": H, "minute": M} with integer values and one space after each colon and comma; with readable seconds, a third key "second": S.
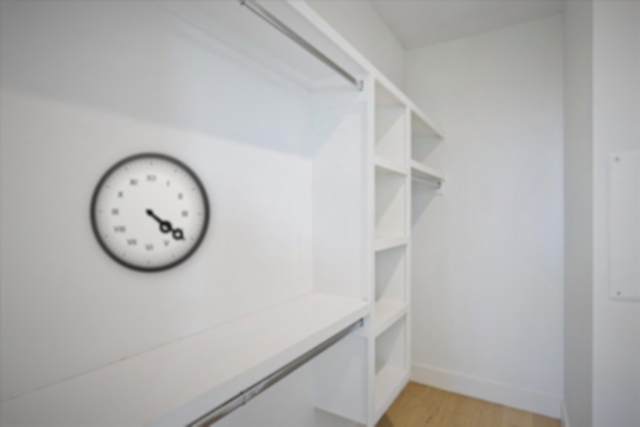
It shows {"hour": 4, "minute": 21}
